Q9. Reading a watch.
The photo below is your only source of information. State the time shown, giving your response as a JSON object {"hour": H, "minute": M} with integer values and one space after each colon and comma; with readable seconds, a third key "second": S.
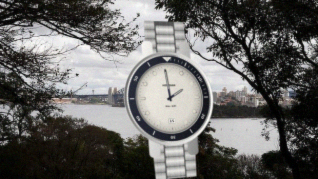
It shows {"hour": 1, "minute": 59}
